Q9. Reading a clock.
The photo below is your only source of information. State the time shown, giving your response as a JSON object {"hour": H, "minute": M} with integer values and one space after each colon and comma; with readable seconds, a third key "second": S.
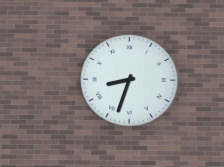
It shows {"hour": 8, "minute": 33}
